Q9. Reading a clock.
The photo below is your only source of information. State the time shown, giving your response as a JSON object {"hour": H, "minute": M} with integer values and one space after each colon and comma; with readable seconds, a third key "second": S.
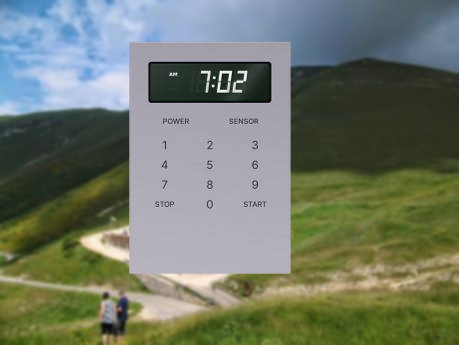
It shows {"hour": 7, "minute": 2}
